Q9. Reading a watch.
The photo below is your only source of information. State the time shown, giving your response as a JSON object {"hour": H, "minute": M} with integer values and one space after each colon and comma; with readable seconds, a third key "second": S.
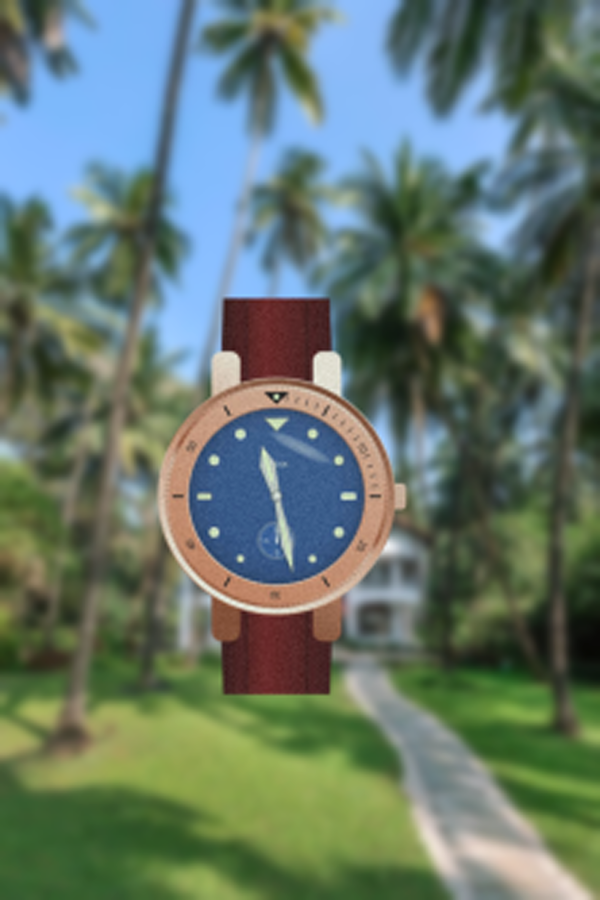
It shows {"hour": 11, "minute": 28}
